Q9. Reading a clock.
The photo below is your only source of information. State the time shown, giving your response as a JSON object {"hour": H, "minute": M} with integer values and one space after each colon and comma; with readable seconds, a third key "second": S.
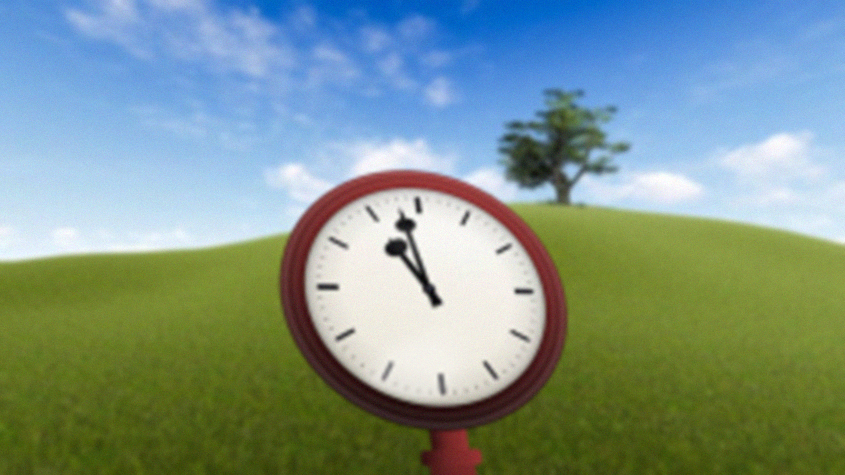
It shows {"hour": 10, "minute": 58}
